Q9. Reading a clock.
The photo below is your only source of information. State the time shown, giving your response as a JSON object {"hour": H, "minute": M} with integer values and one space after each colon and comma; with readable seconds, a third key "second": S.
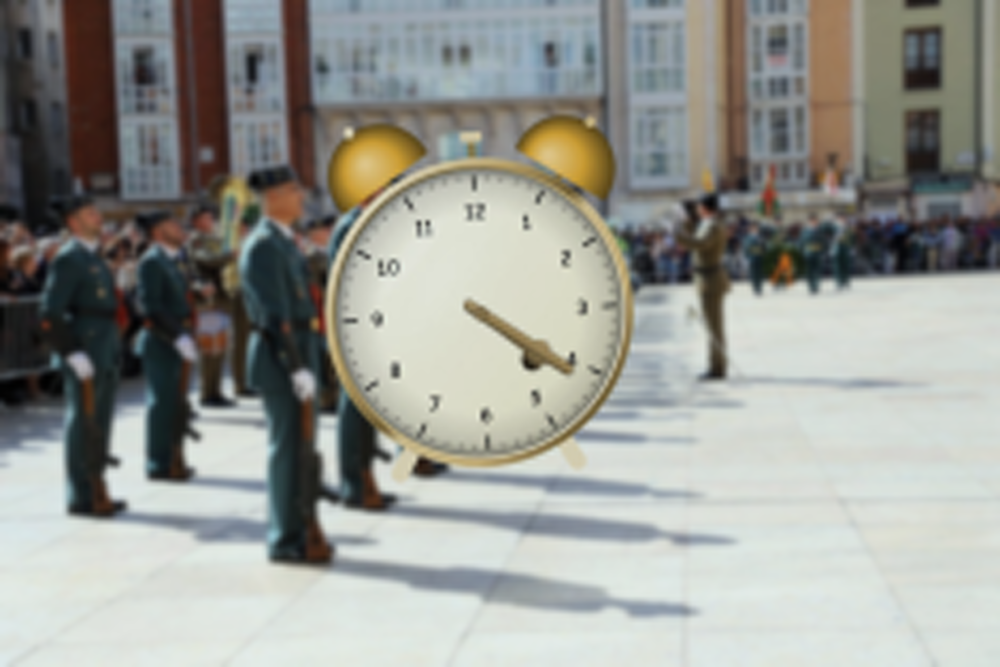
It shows {"hour": 4, "minute": 21}
